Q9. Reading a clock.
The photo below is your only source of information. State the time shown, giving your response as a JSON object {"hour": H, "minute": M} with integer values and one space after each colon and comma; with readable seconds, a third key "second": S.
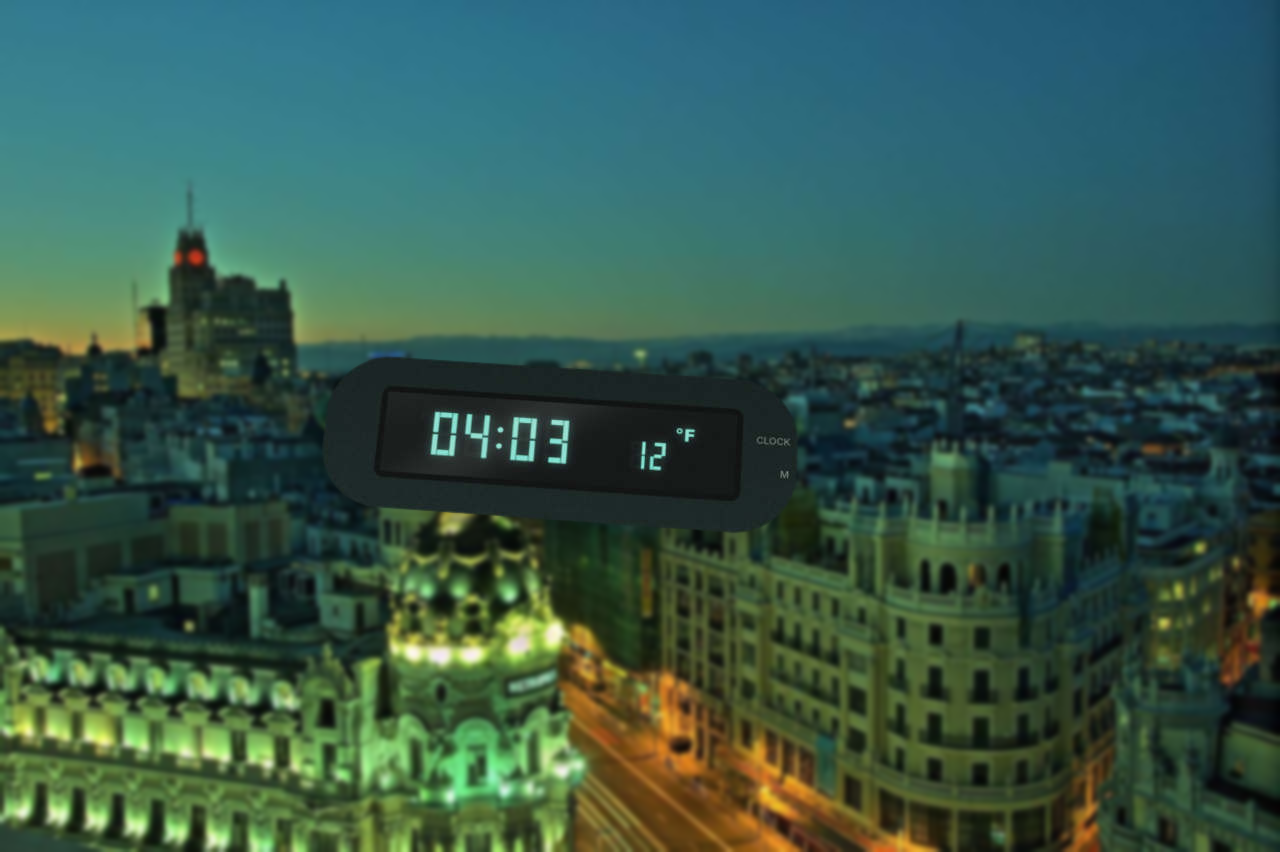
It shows {"hour": 4, "minute": 3}
